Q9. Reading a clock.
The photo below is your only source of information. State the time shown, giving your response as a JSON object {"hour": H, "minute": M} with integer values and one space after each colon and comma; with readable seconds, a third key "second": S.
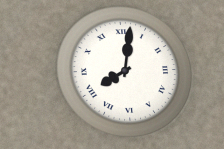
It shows {"hour": 8, "minute": 2}
